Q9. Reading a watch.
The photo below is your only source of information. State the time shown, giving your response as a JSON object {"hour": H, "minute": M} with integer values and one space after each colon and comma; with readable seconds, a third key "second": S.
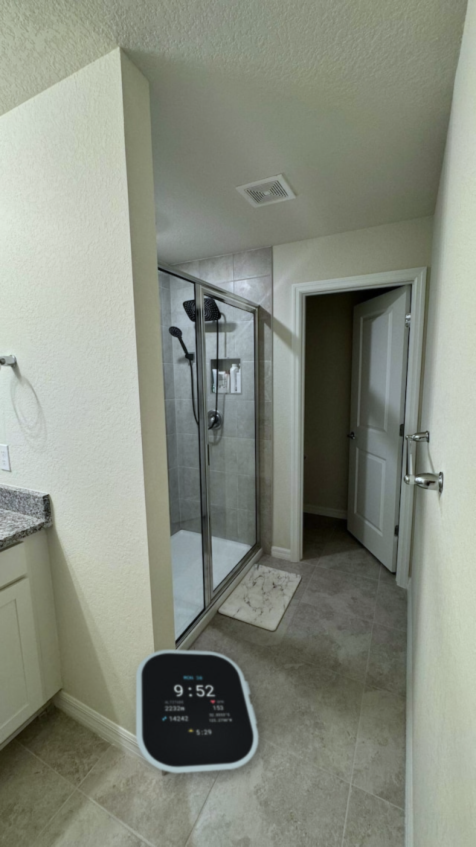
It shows {"hour": 9, "minute": 52}
